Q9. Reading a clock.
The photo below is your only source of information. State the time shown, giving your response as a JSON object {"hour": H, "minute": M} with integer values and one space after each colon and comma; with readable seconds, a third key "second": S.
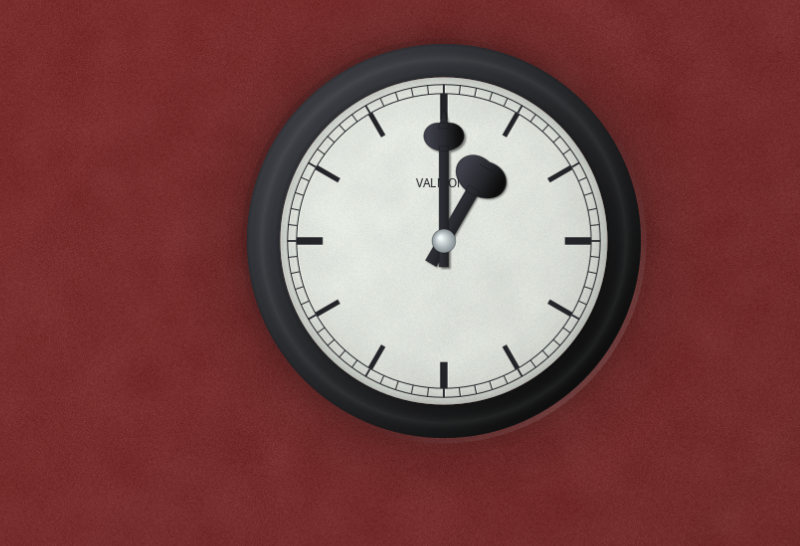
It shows {"hour": 1, "minute": 0}
